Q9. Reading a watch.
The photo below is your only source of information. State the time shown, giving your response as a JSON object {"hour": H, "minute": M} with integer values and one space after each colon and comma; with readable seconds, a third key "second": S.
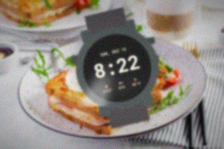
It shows {"hour": 8, "minute": 22}
